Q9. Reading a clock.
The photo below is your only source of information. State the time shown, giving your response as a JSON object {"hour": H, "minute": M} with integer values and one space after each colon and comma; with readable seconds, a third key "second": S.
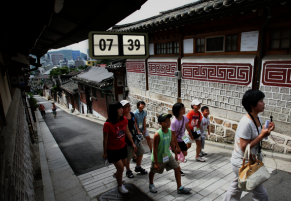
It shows {"hour": 7, "minute": 39}
